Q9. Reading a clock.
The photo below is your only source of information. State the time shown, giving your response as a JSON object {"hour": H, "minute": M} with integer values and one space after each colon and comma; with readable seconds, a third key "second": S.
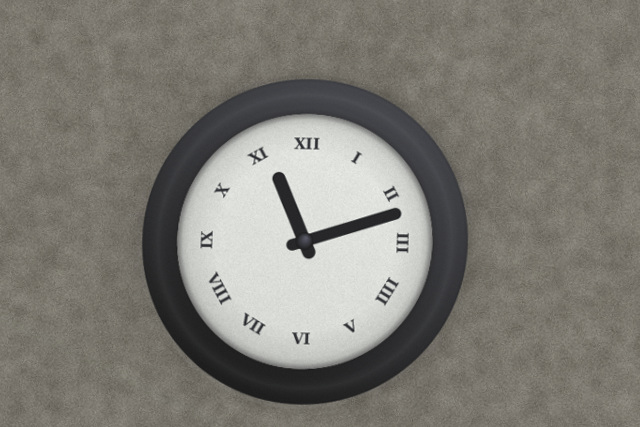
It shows {"hour": 11, "minute": 12}
